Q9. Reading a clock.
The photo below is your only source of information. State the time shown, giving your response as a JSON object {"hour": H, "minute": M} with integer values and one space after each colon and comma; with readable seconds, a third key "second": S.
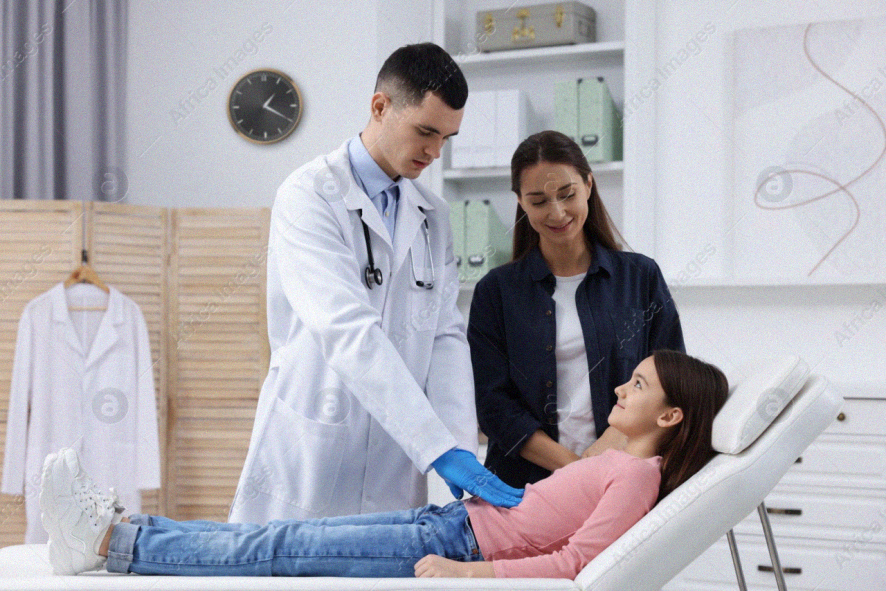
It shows {"hour": 1, "minute": 20}
